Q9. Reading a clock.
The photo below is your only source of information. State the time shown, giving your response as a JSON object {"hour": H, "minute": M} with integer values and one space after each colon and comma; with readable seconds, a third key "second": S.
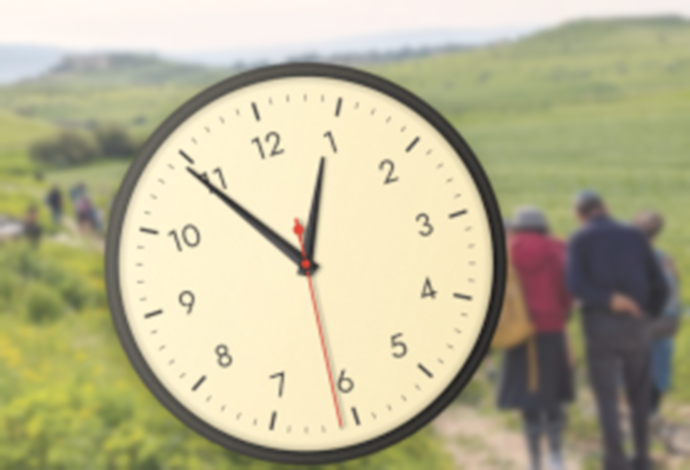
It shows {"hour": 12, "minute": 54, "second": 31}
